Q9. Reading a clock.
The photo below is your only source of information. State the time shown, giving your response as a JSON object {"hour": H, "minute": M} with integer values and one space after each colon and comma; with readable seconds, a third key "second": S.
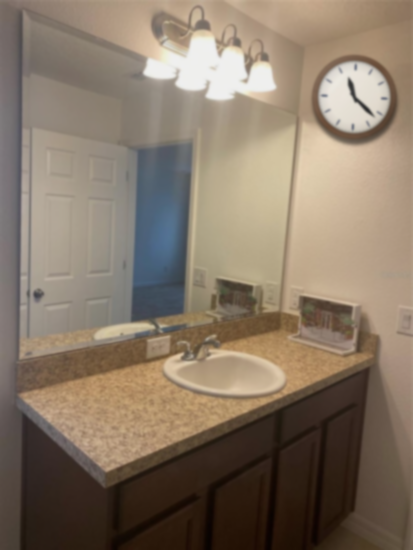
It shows {"hour": 11, "minute": 22}
